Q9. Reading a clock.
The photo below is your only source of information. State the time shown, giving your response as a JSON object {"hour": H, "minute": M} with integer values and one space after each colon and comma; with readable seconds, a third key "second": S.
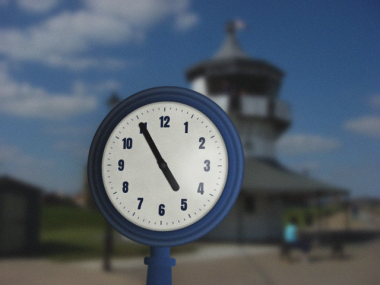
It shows {"hour": 4, "minute": 55}
